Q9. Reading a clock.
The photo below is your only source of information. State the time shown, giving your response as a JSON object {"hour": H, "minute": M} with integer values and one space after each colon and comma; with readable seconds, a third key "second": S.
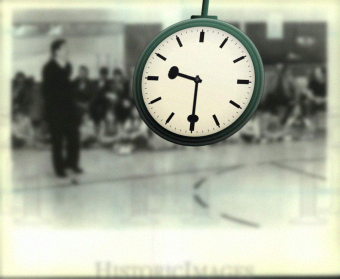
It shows {"hour": 9, "minute": 30}
